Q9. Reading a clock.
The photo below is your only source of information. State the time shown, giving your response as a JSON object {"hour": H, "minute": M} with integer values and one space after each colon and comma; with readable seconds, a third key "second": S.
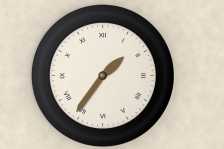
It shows {"hour": 1, "minute": 36}
